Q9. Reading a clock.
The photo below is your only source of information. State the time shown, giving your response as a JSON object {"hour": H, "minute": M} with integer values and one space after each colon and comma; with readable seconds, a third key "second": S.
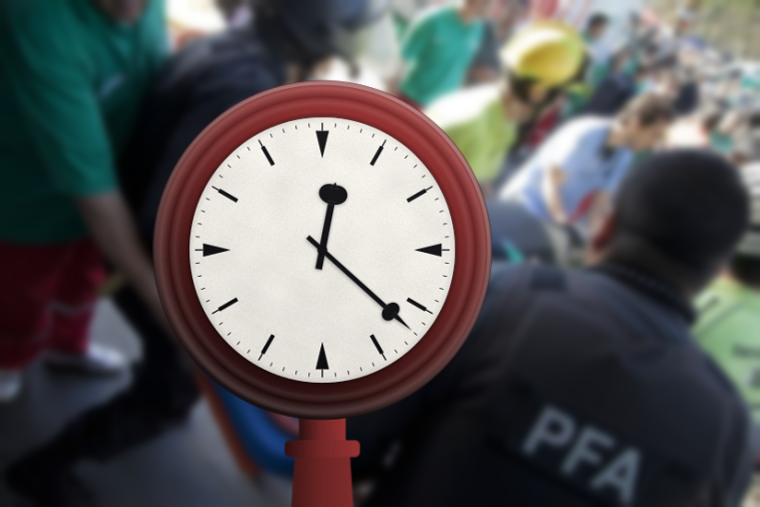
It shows {"hour": 12, "minute": 22}
